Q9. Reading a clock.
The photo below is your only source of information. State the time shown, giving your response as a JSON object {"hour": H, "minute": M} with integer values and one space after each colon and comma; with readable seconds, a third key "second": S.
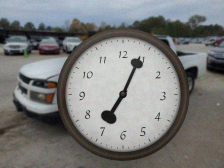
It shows {"hour": 7, "minute": 4}
